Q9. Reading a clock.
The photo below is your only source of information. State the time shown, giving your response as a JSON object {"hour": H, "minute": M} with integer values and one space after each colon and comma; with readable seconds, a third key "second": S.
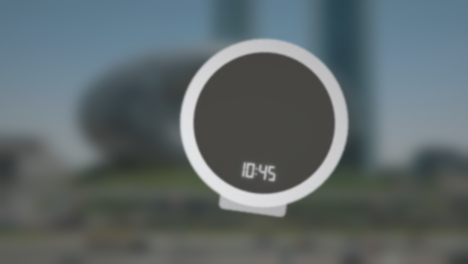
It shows {"hour": 10, "minute": 45}
